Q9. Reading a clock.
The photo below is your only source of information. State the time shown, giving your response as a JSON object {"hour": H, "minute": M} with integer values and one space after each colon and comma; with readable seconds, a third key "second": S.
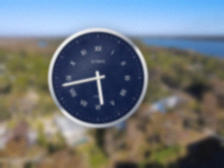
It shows {"hour": 5, "minute": 43}
